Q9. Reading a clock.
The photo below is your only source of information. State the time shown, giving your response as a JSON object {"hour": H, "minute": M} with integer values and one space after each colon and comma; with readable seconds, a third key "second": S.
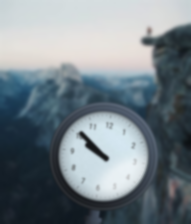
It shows {"hour": 9, "minute": 51}
